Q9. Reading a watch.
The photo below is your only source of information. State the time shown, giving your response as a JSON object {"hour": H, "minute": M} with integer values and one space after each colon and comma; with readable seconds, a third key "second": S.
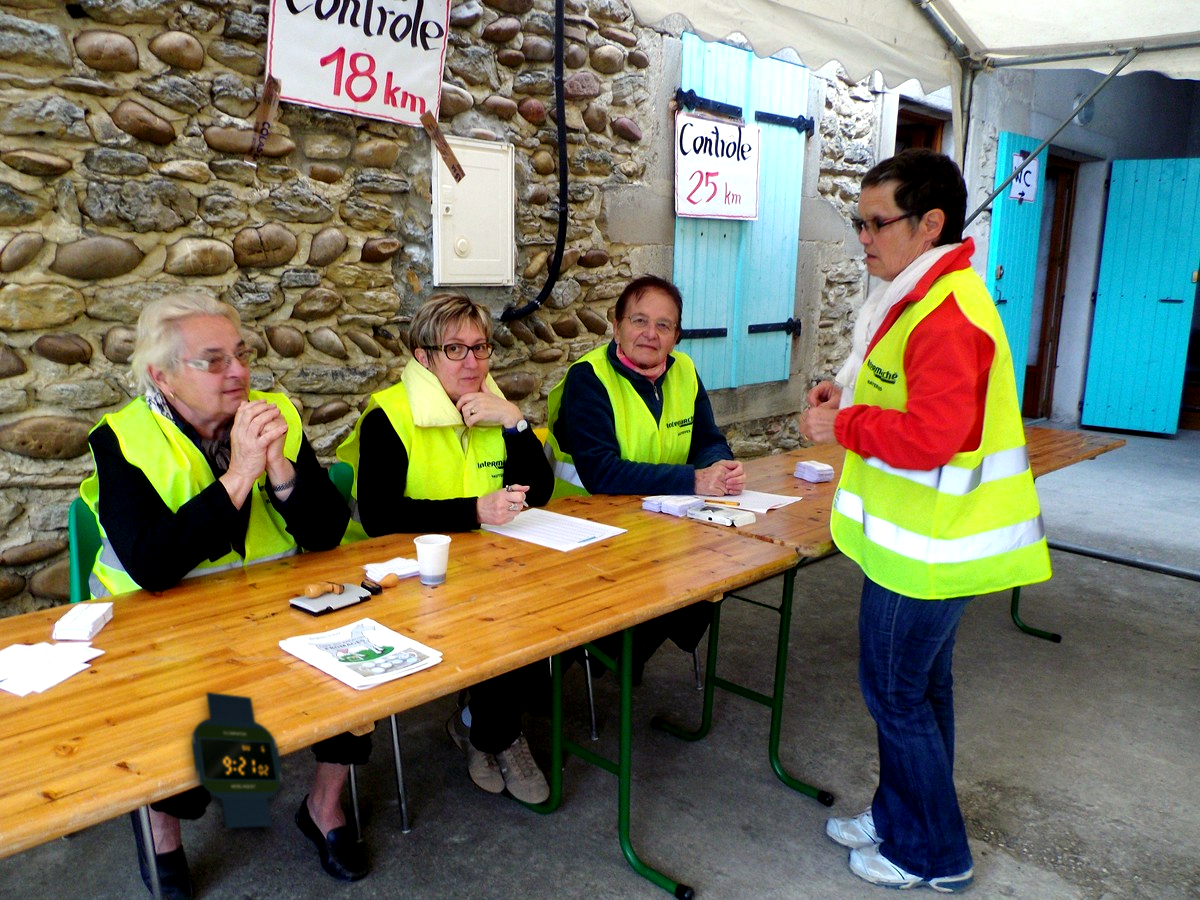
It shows {"hour": 9, "minute": 21}
